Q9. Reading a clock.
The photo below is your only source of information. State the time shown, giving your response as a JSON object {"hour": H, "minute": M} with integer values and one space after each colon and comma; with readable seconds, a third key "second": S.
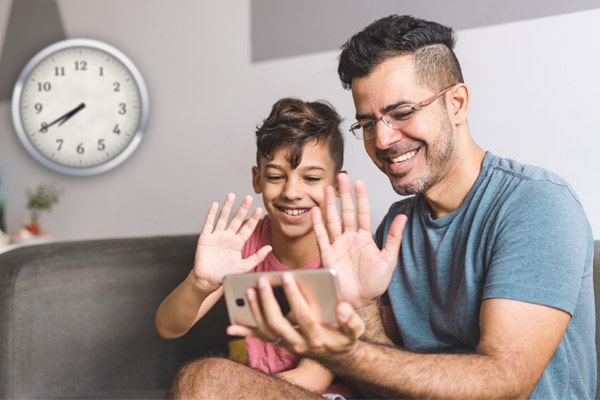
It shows {"hour": 7, "minute": 40}
